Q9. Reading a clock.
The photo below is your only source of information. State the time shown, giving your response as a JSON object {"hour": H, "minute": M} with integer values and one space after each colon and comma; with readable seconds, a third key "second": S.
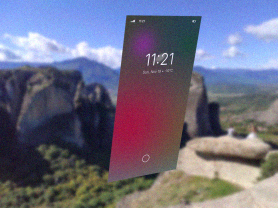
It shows {"hour": 11, "minute": 21}
